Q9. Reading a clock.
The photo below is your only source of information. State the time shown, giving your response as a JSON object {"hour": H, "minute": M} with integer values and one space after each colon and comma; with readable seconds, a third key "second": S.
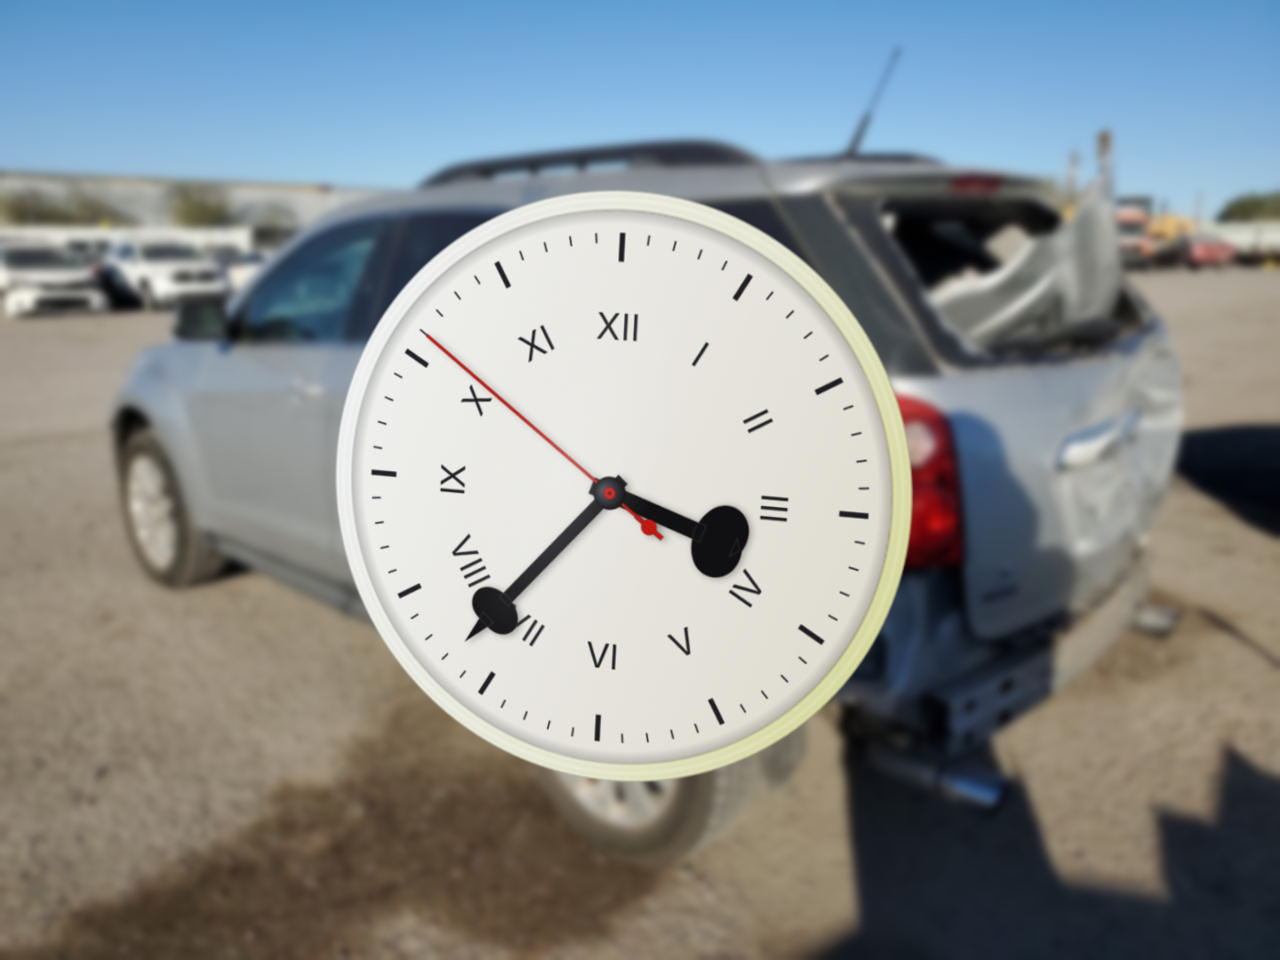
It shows {"hour": 3, "minute": 36, "second": 51}
